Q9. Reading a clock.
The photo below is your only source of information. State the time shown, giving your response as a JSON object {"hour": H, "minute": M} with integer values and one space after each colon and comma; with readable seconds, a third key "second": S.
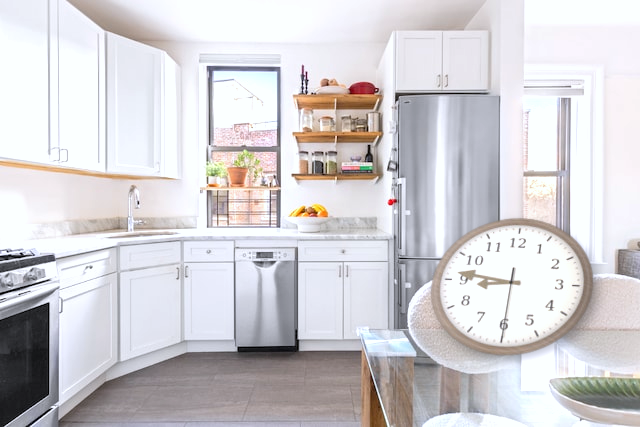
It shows {"hour": 8, "minute": 46, "second": 30}
